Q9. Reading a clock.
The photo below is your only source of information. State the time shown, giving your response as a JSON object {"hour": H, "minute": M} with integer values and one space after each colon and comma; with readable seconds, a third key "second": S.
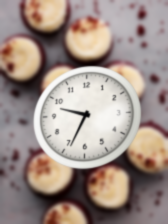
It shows {"hour": 9, "minute": 34}
